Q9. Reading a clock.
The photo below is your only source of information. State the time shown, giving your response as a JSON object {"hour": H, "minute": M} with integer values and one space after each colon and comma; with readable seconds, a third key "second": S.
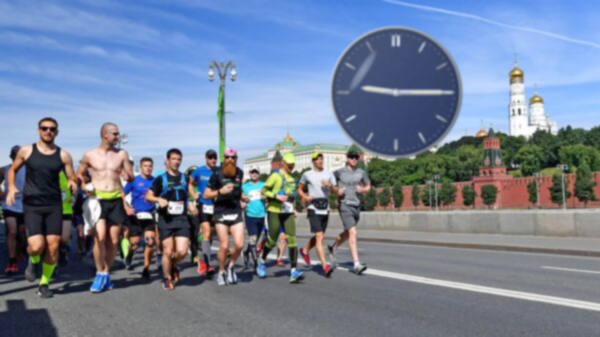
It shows {"hour": 9, "minute": 15}
